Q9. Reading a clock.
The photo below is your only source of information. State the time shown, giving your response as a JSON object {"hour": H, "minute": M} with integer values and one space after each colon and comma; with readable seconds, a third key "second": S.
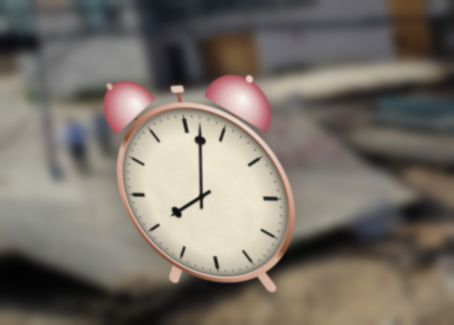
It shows {"hour": 8, "minute": 2}
